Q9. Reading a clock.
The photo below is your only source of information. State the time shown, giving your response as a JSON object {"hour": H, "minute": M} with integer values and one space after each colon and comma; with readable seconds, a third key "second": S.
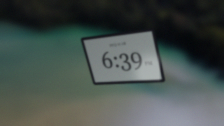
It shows {"hour": 6, "minute": 39}
